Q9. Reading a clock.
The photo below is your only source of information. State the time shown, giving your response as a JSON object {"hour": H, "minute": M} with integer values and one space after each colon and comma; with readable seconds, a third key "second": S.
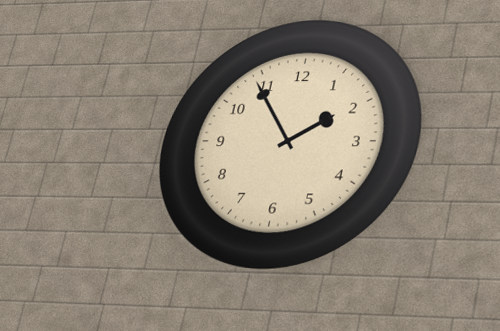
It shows {"hour": 1, "minute": 54}
